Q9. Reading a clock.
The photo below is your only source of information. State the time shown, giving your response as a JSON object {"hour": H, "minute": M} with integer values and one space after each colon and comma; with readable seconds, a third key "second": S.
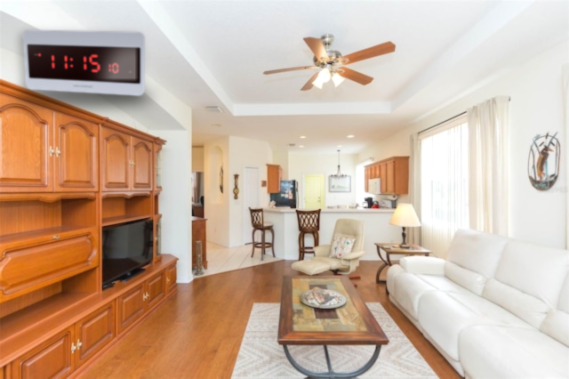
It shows {"hour": 11, "minute": 15}
